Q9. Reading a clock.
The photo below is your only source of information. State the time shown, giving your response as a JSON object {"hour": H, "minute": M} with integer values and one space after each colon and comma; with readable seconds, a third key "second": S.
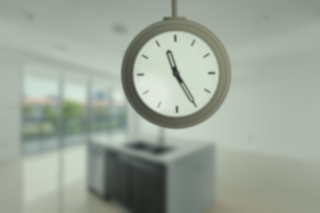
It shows {"hour": 11, "minute": 25}
